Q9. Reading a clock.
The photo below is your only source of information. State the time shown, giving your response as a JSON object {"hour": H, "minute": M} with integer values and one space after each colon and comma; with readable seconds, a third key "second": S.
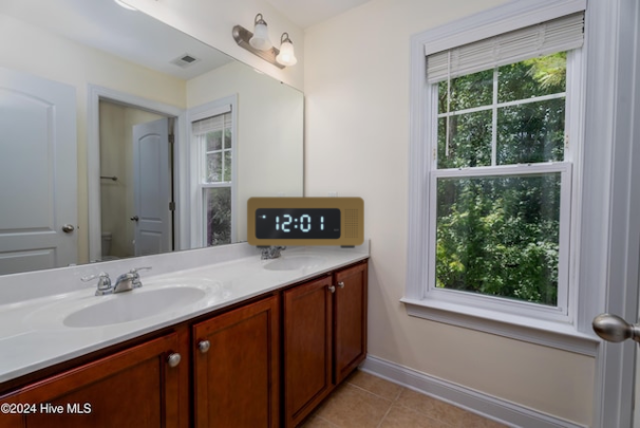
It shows {"hour": 12, "minute": 1}
